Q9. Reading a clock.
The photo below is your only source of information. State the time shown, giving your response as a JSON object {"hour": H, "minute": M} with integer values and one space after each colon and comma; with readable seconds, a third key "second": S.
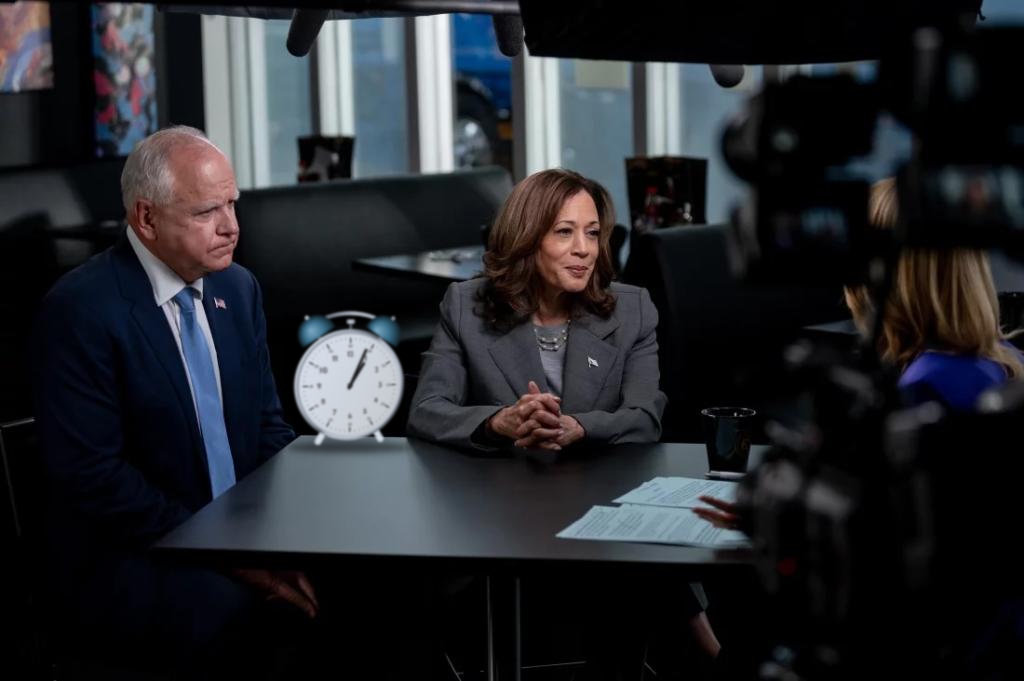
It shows {"hour": 1, "minute": 4}
